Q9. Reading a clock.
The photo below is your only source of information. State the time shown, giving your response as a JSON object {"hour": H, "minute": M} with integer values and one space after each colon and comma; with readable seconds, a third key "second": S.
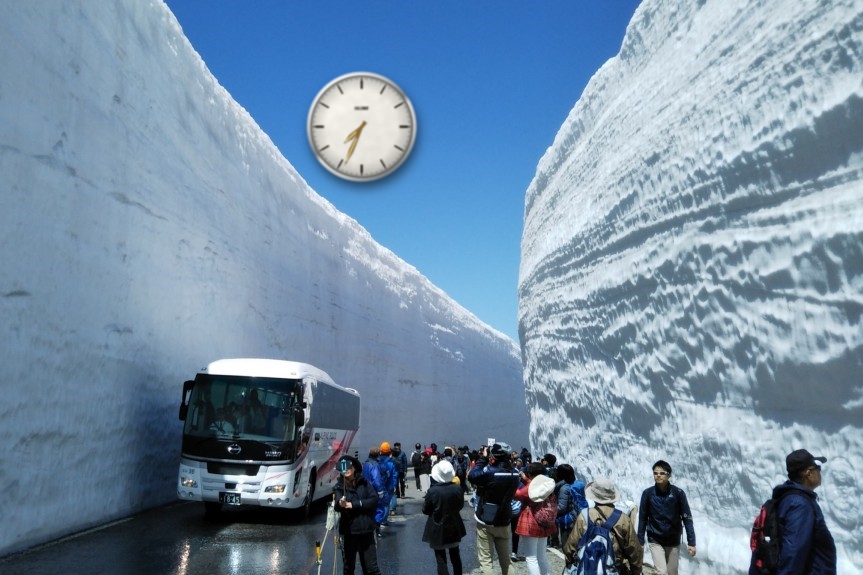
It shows {"hour": 7, "minute": 34}
